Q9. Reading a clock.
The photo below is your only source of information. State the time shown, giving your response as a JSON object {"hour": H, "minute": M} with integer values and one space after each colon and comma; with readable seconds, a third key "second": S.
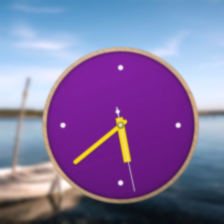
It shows {"hour": 5, "minute": 38, "second": 28}
